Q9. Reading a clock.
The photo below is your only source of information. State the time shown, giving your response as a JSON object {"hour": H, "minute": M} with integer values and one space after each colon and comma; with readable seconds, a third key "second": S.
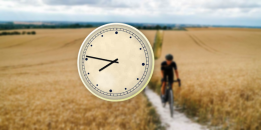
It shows {"hour": 7, "minute": 46}
